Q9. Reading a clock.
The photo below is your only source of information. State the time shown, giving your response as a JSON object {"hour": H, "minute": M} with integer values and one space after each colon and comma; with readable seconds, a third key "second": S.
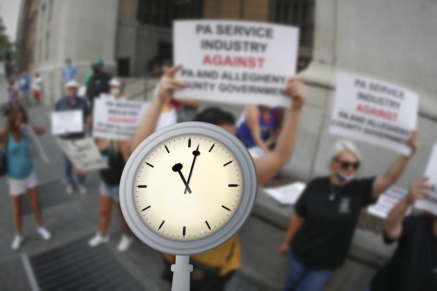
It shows {"hour": 11, "minute": 2}
